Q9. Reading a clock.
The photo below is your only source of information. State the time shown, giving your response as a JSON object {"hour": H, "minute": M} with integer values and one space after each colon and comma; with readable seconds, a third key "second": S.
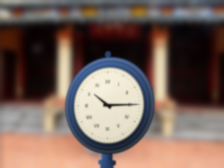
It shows {"hour": 10, "minute": 15}
